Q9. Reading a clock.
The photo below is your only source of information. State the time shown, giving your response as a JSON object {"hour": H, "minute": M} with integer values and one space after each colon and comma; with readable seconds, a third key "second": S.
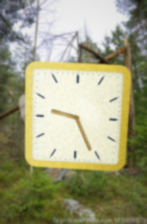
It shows {"hour": 9, "minute": 26}
